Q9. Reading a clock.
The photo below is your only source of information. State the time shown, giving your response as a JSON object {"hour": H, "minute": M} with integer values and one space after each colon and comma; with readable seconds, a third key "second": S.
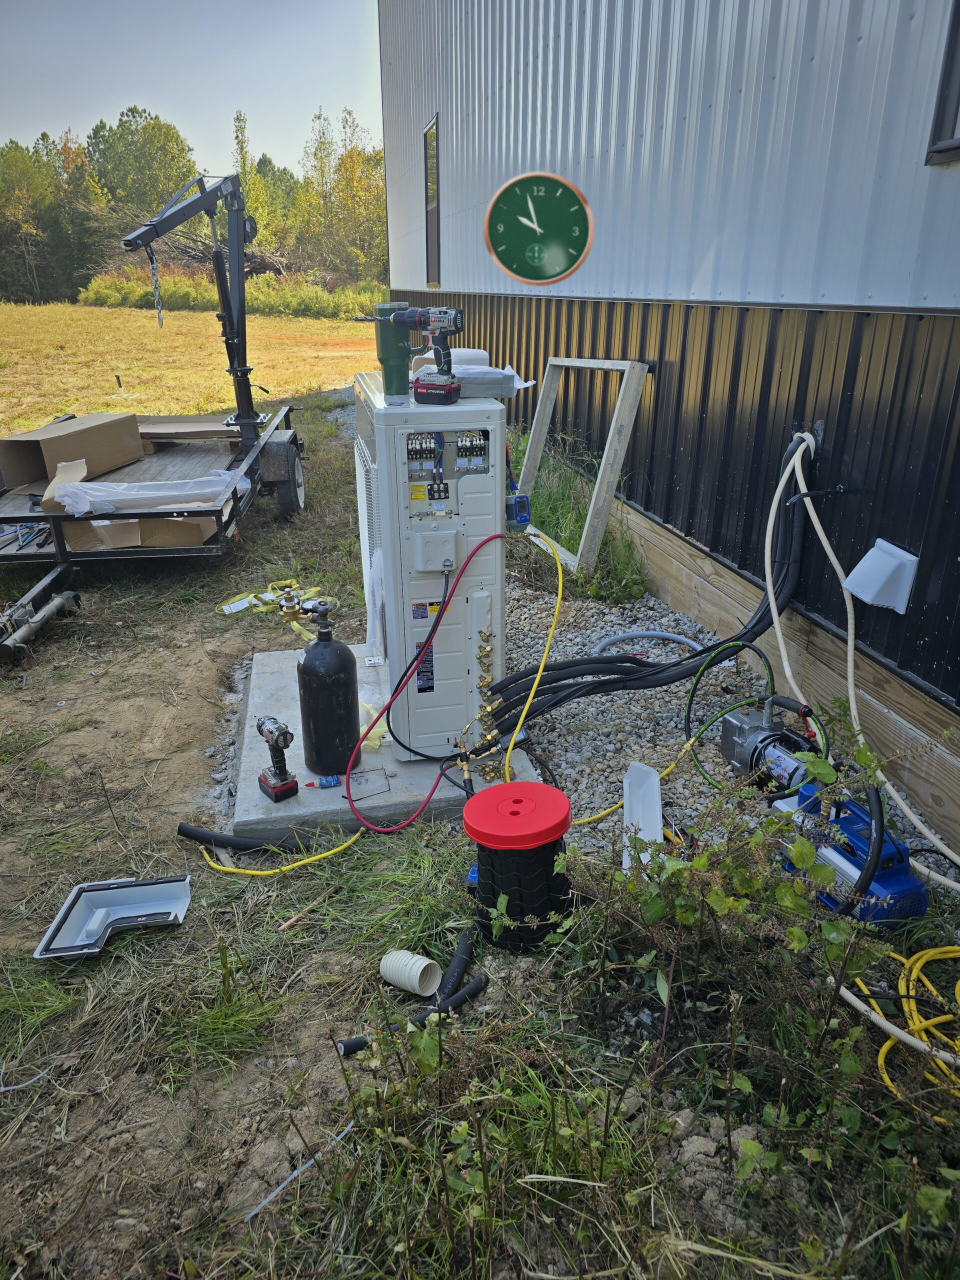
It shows {"hour": 9, "minute": 57}
